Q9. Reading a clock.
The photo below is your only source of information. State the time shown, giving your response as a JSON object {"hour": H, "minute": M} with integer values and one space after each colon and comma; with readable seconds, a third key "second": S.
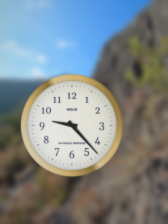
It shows {"hour": 9, "minute": 23}
